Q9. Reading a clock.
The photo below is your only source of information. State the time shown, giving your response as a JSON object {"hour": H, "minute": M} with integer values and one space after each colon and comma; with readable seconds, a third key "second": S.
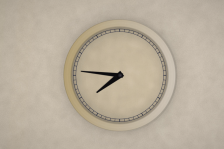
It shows {"hour": 7, "minute": 46}
